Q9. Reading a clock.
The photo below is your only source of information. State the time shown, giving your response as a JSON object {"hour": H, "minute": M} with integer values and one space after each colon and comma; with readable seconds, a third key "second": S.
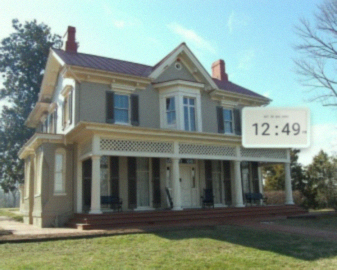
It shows {"hour": 12, "minute": 49}
